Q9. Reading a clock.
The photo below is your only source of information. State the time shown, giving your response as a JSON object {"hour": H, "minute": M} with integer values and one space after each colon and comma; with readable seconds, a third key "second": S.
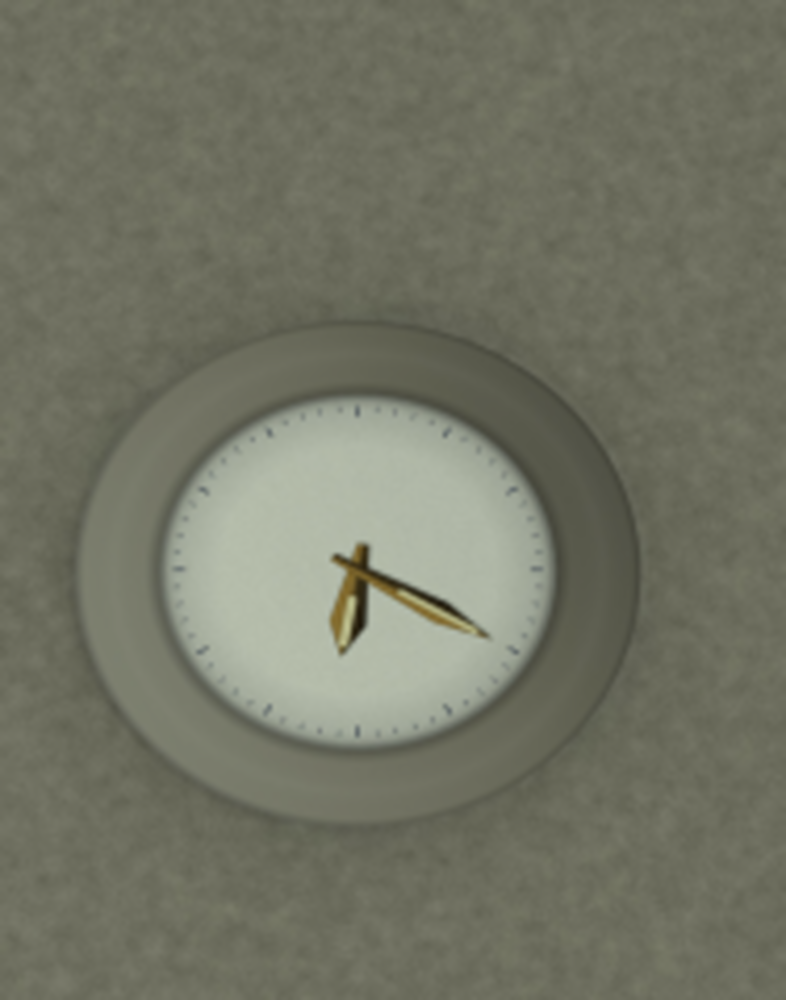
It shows {"hour": 6, "minute": 20}
